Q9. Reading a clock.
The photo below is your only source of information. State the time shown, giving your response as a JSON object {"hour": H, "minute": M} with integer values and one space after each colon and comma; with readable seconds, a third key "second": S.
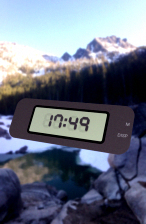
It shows {"hour": 17, "minute": 49}
